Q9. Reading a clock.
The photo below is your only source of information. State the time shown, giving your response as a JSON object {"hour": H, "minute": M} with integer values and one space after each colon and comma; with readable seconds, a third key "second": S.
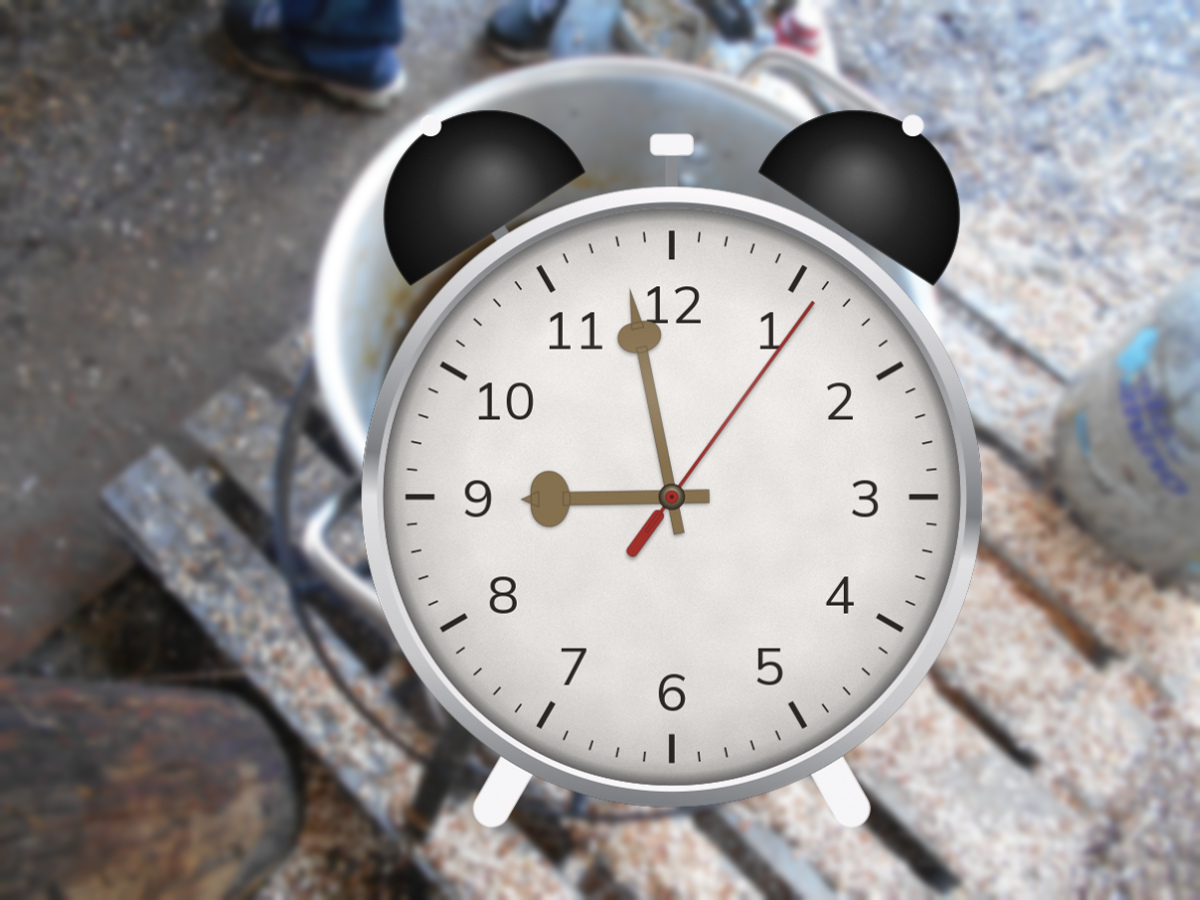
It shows {"hour": 8, "minute": 58, "second": 6}
